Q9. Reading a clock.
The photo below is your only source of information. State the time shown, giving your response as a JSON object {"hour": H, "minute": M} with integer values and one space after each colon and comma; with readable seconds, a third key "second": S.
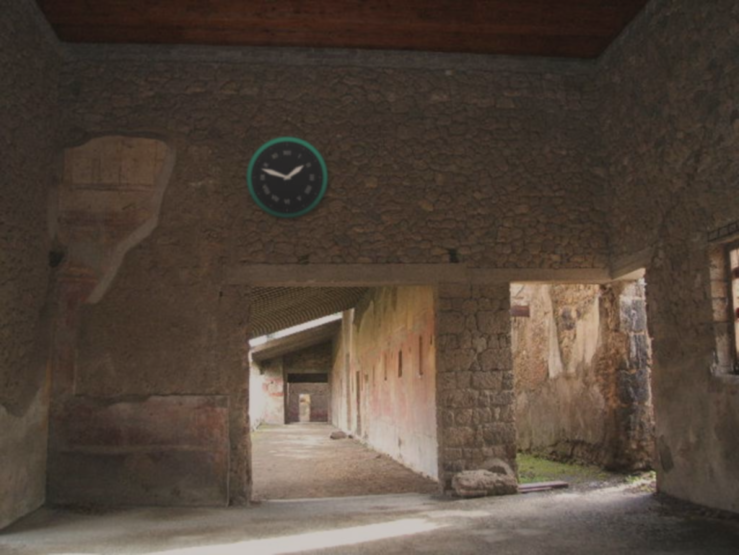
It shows {"hour": 1, "minute": 48}
